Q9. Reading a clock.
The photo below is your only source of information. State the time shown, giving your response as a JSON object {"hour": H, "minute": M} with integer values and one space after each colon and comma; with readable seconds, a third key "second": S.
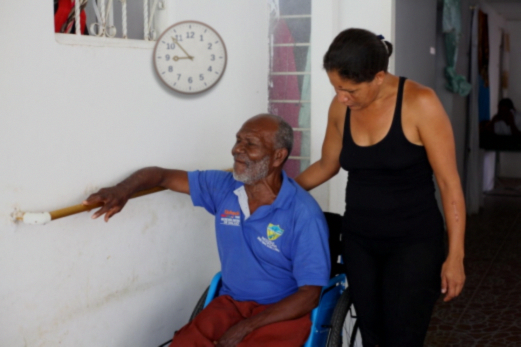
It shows {"hour": 8, "minute": 53}
